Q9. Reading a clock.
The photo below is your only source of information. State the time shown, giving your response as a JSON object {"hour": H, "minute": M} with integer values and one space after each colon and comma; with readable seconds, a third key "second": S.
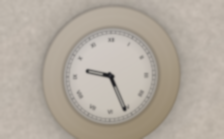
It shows {"hour": 9, "minute": 26}
